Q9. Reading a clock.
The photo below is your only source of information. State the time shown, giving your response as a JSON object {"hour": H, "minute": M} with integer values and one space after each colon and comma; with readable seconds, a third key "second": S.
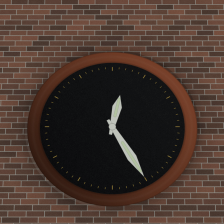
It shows {"hour": 12, "minute": 25}
